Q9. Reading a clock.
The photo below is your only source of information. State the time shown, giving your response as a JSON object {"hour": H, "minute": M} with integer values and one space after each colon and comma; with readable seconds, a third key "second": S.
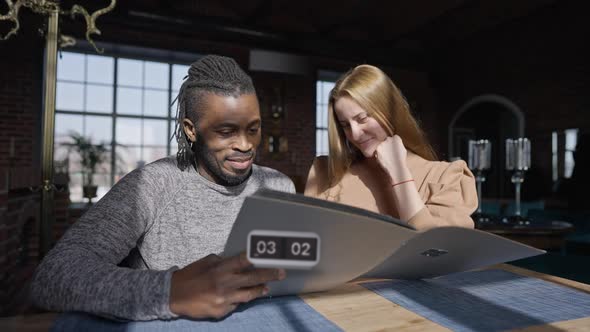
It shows {"hour": 3, "minute": 2}
